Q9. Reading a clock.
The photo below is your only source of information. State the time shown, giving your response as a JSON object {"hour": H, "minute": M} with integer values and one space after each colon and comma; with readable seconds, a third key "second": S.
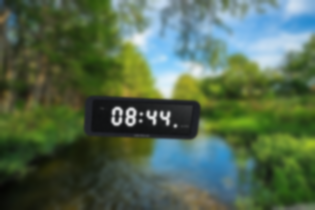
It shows {"hour": 8, "minute": 44}
